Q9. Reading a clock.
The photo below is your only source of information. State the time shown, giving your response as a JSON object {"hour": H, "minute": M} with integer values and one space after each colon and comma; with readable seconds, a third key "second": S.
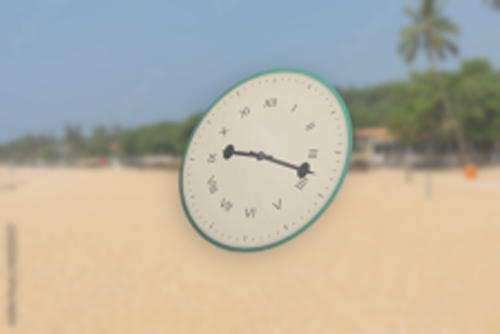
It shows {"hour": 9, "minute": 18}
